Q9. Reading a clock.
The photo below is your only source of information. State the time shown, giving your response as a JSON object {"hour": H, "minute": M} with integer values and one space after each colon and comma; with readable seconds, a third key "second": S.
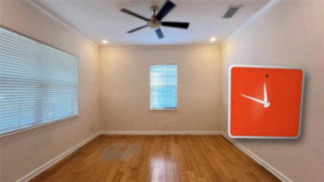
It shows {"hour": 11, "minute": 48}
